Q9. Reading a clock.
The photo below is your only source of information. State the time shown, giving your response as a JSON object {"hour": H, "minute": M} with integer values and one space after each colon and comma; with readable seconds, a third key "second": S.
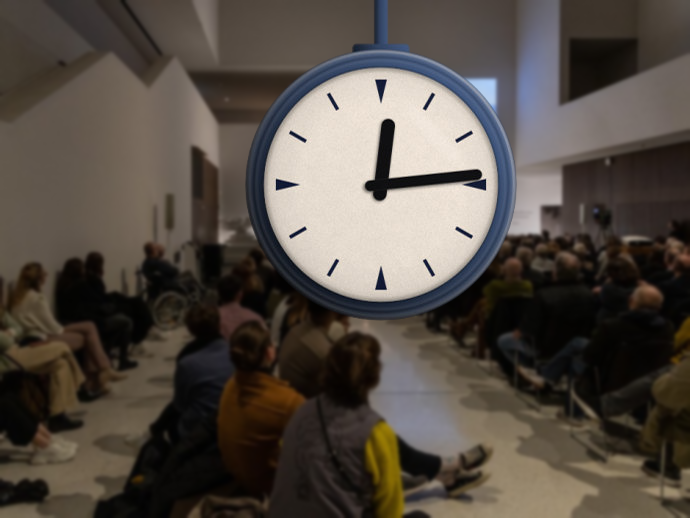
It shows {"hour": 12, "minute": 14}
